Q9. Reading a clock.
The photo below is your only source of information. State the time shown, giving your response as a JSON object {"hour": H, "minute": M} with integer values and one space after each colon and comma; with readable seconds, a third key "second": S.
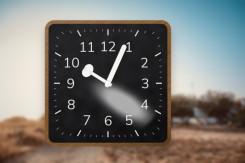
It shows {"hour": 10, "minute": 4}
